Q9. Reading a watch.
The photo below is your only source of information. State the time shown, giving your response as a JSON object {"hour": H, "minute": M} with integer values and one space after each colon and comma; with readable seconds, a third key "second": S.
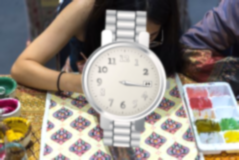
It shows {"hour": 3, "minute": 16}
